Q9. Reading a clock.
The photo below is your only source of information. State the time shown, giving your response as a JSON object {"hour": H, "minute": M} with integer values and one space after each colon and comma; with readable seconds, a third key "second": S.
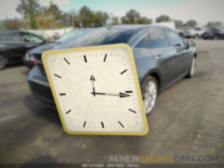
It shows {"hour": 12, "minute": 16}
